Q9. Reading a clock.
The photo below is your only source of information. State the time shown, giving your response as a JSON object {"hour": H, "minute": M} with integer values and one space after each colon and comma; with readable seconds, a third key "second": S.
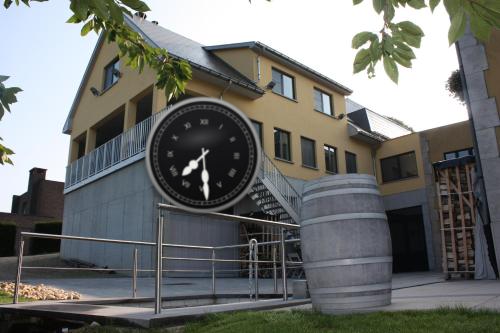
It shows {"hour": 7, "minute": 29}
